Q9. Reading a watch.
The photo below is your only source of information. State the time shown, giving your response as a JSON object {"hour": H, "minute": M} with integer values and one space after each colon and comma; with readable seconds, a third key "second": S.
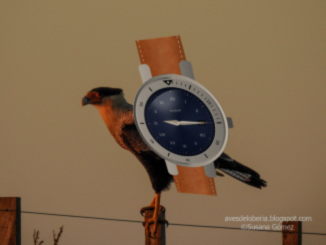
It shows {"hour": 9, "minute": 15}
